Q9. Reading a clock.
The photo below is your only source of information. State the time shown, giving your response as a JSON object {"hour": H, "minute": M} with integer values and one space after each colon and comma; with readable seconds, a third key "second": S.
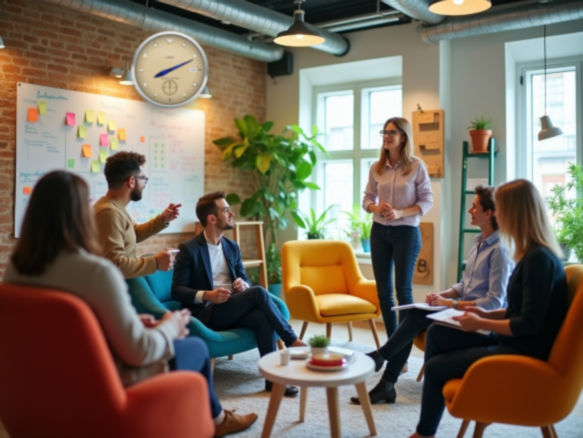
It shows {"hour": 8, "minute": 11}
